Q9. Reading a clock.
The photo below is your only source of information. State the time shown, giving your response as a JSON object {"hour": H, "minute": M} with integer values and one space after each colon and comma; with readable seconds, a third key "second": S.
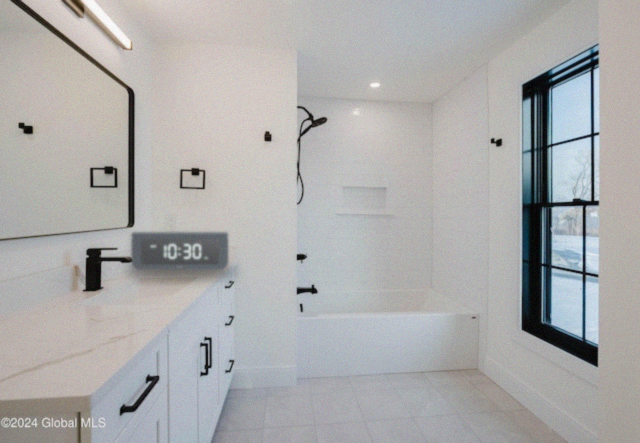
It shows {"hour": 10, "minute": 30}
